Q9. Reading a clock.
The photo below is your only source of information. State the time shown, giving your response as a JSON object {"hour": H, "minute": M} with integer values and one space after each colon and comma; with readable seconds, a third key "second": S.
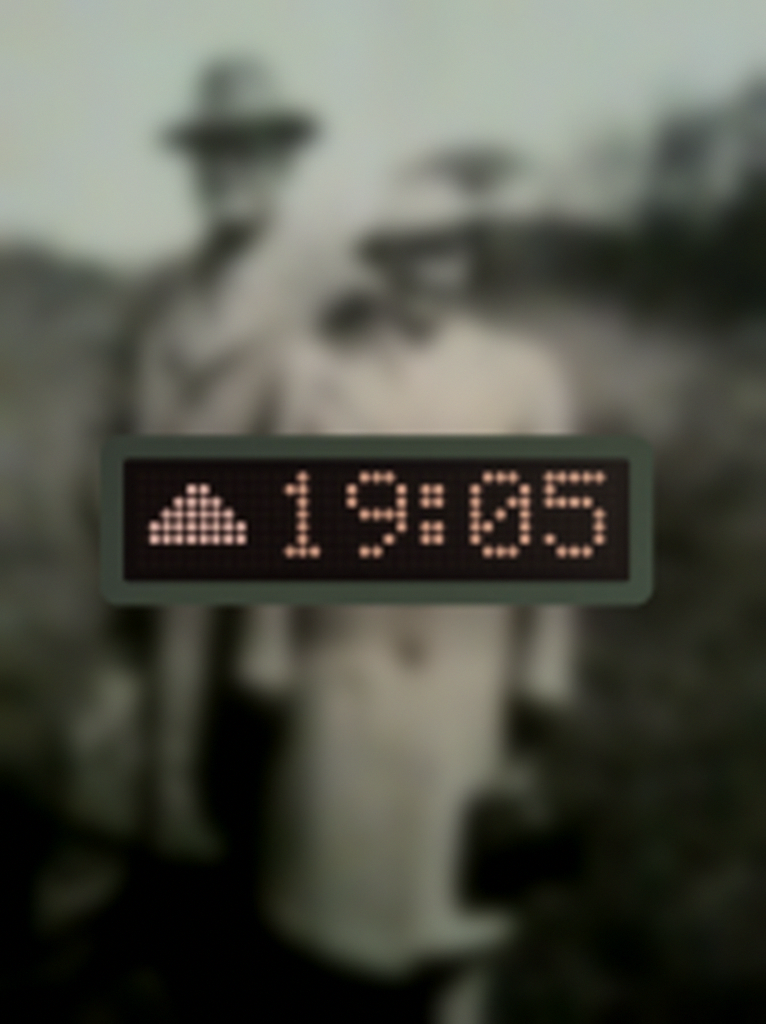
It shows {"hour": 19, "minute": 5}
